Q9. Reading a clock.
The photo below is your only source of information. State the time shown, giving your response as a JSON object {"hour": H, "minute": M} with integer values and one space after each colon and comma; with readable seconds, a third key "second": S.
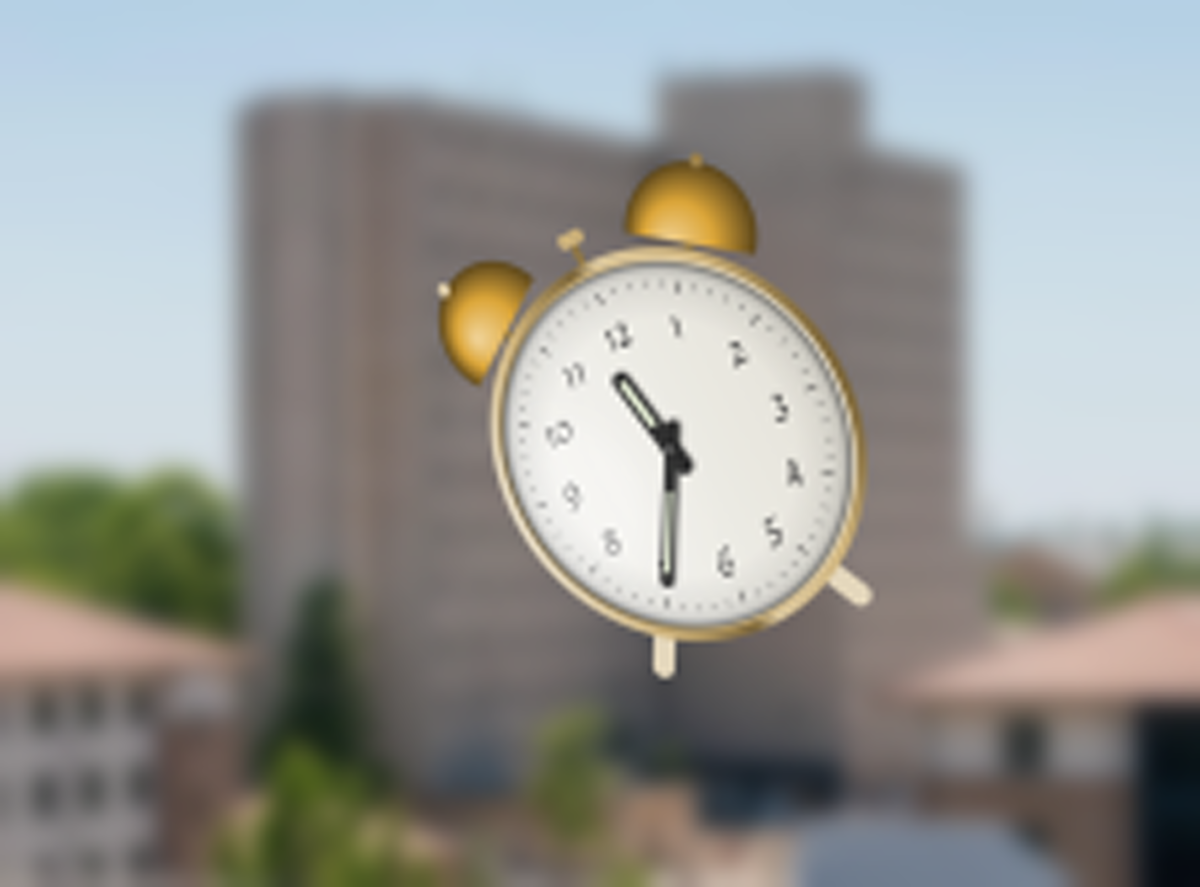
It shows {"hour": 11, "minute": 35}
